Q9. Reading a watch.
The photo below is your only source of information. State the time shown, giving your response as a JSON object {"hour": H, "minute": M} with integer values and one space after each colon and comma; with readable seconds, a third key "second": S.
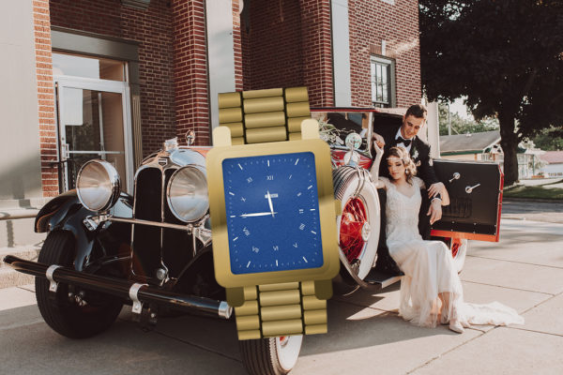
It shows {"hour": 11, "minute": 45}
